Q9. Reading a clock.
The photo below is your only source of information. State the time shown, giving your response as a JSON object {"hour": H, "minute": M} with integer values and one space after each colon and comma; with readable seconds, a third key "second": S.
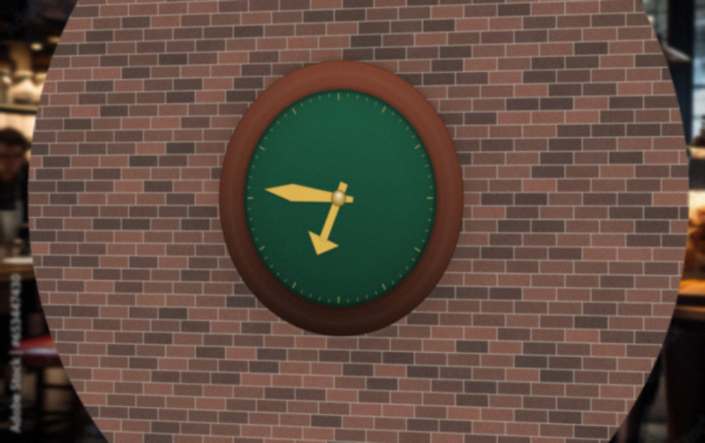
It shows {"hour": 6, "minute": 46}
